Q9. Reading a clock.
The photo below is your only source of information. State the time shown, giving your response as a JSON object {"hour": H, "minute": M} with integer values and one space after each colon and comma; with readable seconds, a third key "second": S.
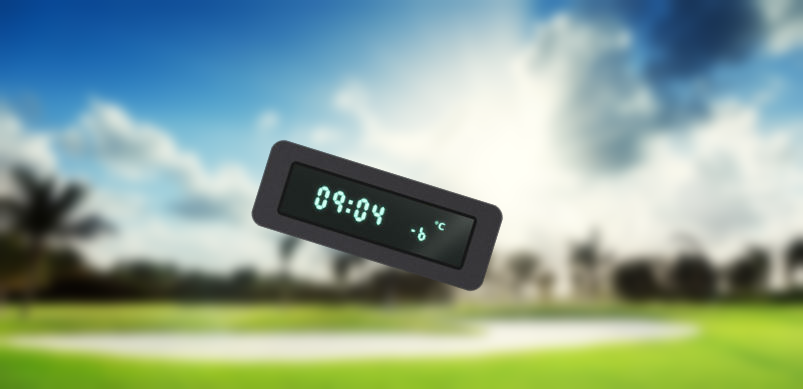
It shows {"hour": 9, "minute": 4}
